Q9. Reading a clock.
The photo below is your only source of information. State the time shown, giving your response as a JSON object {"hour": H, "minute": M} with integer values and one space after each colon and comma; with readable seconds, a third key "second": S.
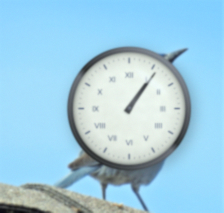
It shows {"hour": 1, "minute": 6}
